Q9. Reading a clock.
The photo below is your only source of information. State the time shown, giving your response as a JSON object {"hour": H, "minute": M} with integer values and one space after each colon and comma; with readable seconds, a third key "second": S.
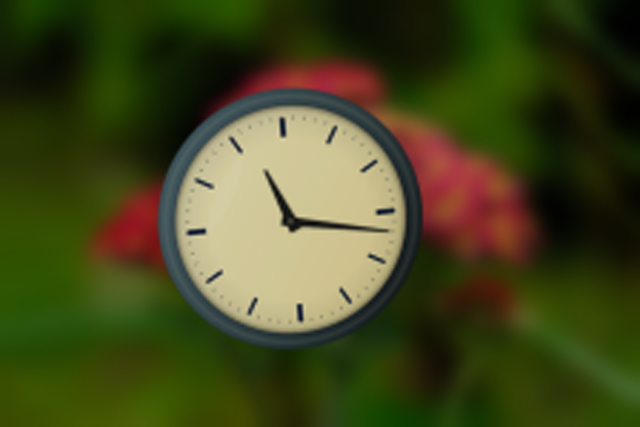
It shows {"hour": 11, "minute": 17}
